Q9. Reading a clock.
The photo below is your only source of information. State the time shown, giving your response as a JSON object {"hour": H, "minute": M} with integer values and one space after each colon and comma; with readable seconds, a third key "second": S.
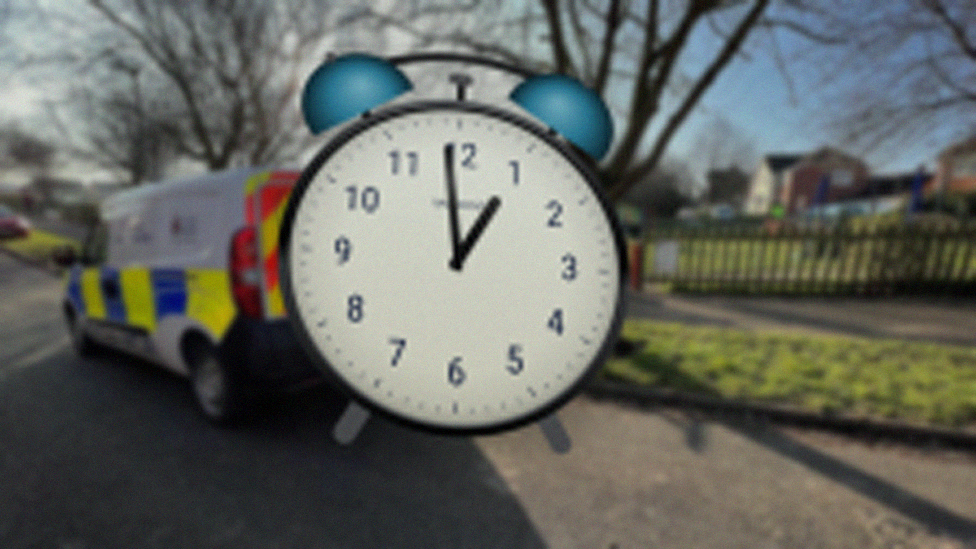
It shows {"hour": 12, "minute": 59}
